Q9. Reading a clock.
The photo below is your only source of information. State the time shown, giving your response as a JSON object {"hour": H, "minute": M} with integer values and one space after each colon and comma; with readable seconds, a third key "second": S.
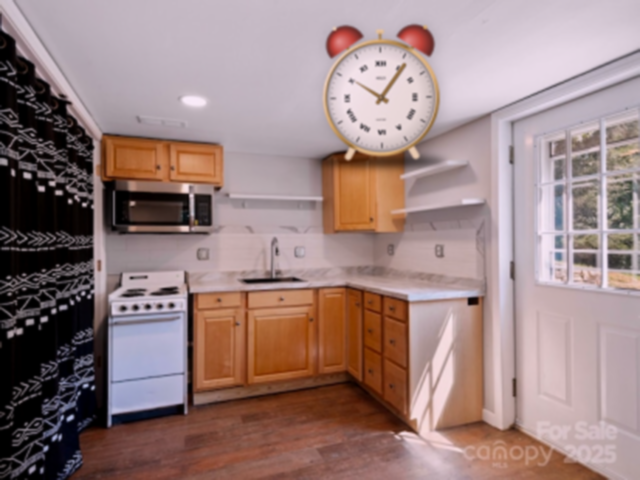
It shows {"hour": 10, "minute": 6}
